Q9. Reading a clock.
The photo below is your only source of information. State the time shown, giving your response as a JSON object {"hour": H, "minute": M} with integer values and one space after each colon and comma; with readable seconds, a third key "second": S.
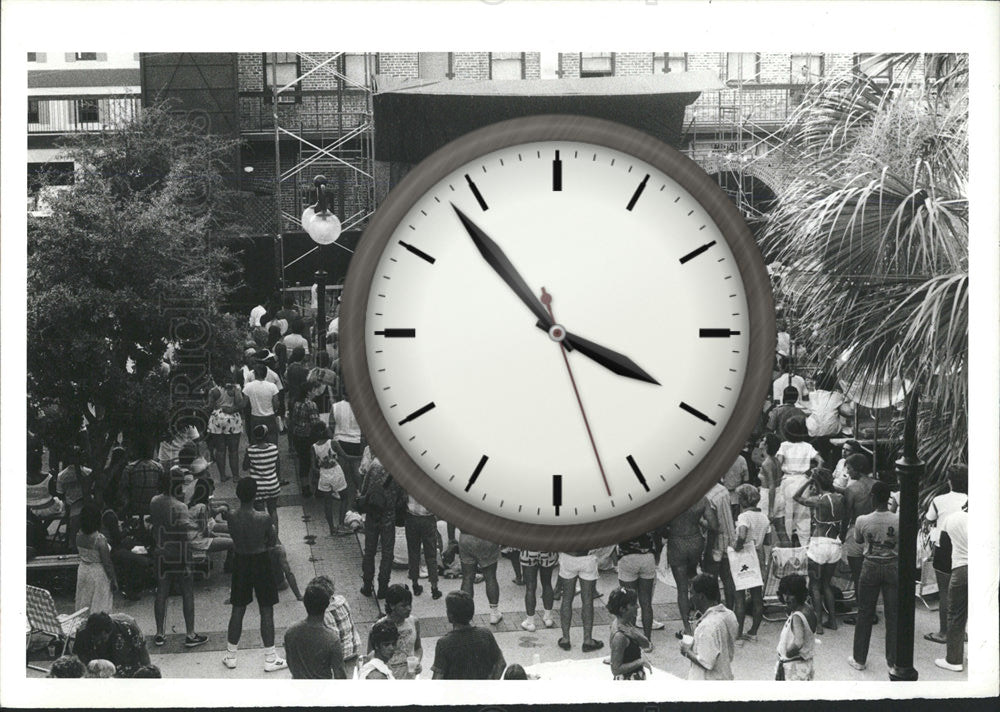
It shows {"hour": 3, "minute": 53, "second": 27}
